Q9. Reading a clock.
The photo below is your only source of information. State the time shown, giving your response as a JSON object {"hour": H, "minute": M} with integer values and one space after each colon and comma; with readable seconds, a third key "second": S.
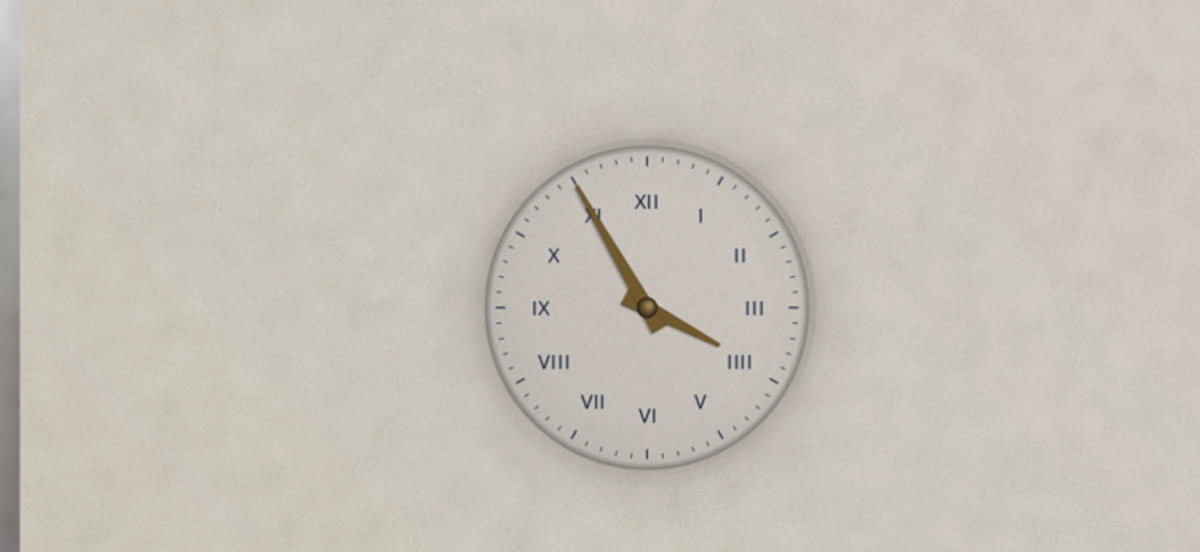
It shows {"hour": 3, "minute": 55}
